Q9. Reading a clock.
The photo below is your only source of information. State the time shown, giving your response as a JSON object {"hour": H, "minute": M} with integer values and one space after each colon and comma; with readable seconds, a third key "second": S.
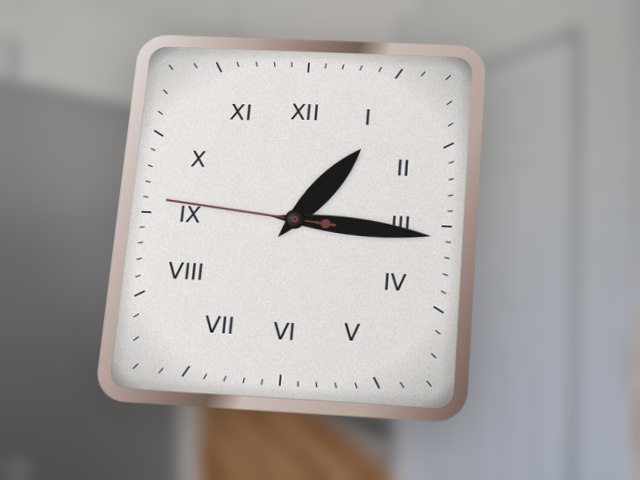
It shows {"hour": 1, "minute": 15, "second": 46}
